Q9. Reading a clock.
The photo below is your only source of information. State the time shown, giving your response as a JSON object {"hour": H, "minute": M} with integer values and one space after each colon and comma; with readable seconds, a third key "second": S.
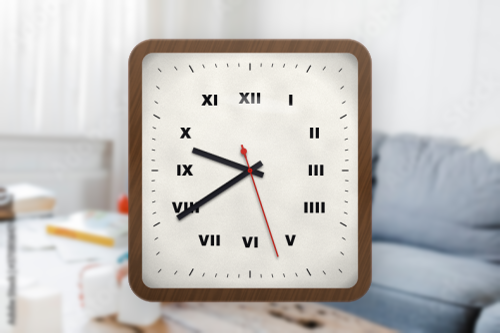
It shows {"hour": 9, "minute": 39, "second": 27}
